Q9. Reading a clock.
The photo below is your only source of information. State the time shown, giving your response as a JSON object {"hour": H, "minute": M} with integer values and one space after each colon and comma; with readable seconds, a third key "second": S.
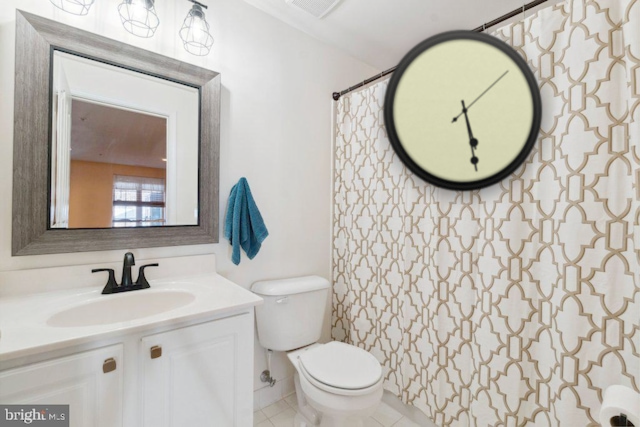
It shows {"hour": 5, "minute": 28, "second": 8}
